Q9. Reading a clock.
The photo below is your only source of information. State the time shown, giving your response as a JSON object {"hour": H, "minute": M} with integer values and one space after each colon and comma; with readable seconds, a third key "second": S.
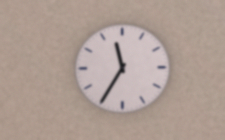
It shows {"hour": 11, "minute": 35}
